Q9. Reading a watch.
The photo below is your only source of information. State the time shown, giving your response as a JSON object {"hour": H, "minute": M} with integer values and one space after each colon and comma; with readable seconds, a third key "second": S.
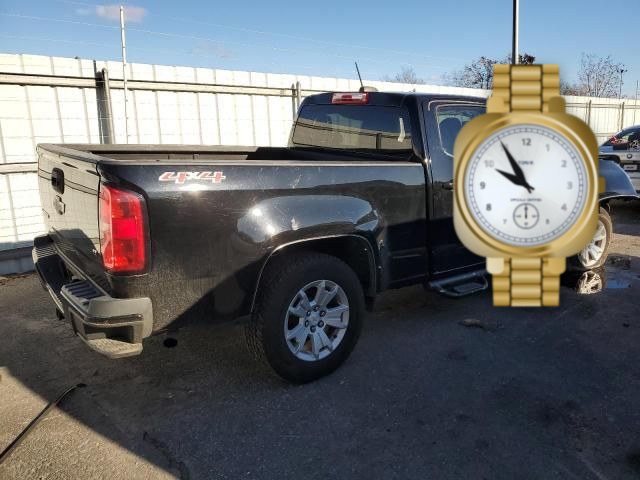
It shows {"hour": 9, "minute": 55}
